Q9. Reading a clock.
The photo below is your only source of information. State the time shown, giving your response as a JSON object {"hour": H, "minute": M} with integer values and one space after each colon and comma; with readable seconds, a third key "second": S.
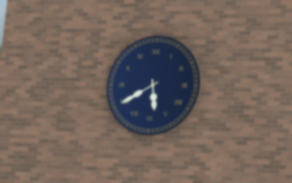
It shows {"hour": 5, "minute": 40}
